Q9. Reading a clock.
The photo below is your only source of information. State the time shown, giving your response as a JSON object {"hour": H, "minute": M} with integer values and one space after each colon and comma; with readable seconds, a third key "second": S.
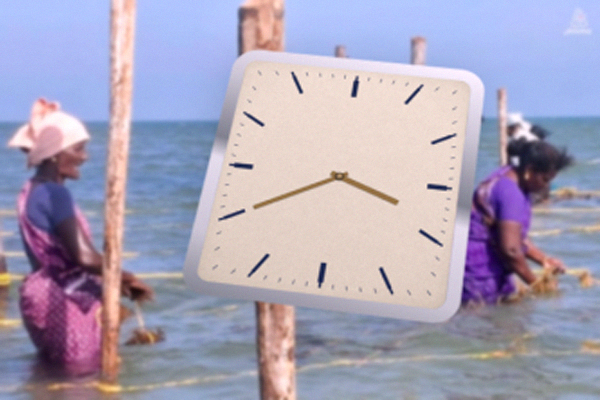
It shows {"hour": 3, "minute": 40}
